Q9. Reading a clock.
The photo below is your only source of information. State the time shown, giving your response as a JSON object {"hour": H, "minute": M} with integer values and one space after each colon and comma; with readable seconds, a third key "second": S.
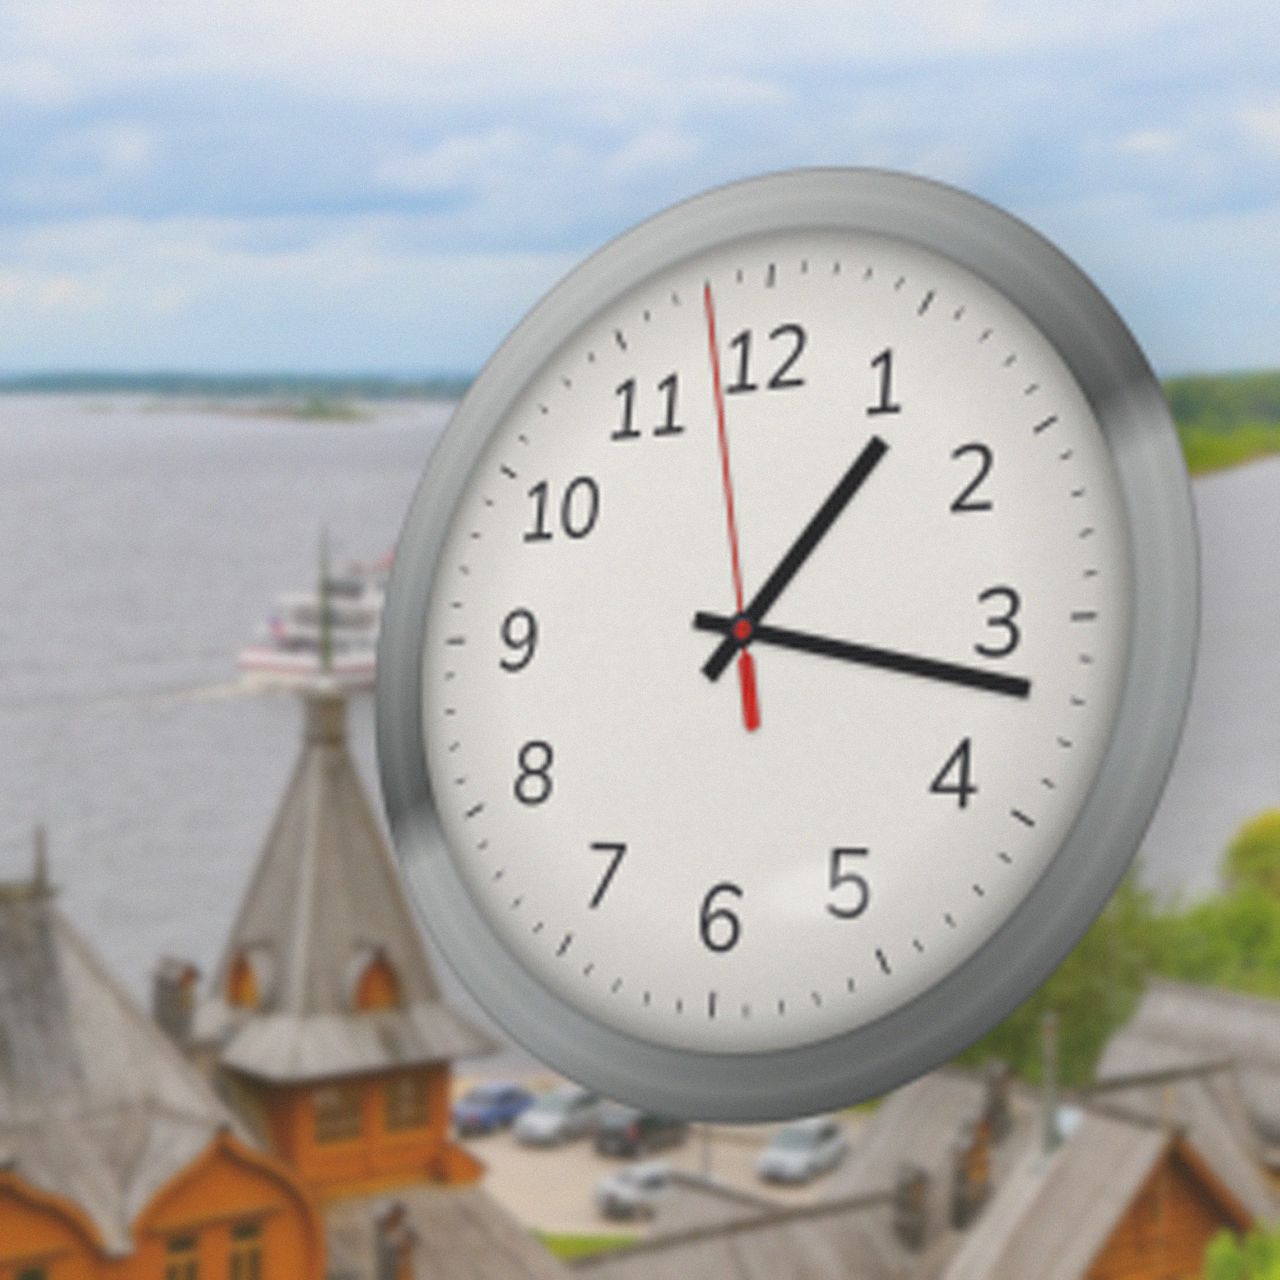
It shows {"hour": 1, "minute": 16, "second": 58}
